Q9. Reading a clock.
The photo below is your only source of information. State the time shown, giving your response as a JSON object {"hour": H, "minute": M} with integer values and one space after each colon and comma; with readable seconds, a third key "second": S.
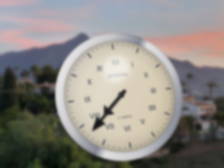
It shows {"hour": 7, "minute": 38}
